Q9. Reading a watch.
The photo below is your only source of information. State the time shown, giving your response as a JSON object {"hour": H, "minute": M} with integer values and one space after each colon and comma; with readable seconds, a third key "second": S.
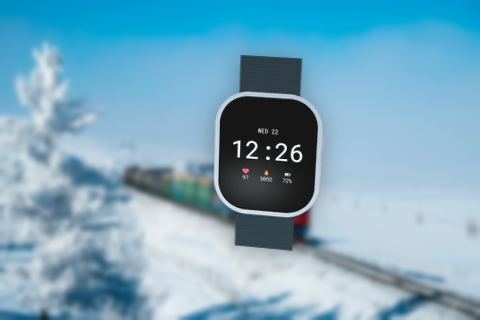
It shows {"hour": 12, "minute": 26}
